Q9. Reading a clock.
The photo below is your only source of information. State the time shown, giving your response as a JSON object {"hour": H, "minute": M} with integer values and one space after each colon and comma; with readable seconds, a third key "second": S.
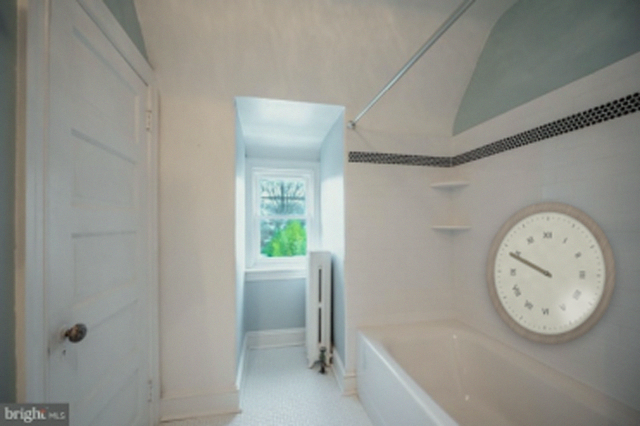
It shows {"hour": 9, "minute": 49}
